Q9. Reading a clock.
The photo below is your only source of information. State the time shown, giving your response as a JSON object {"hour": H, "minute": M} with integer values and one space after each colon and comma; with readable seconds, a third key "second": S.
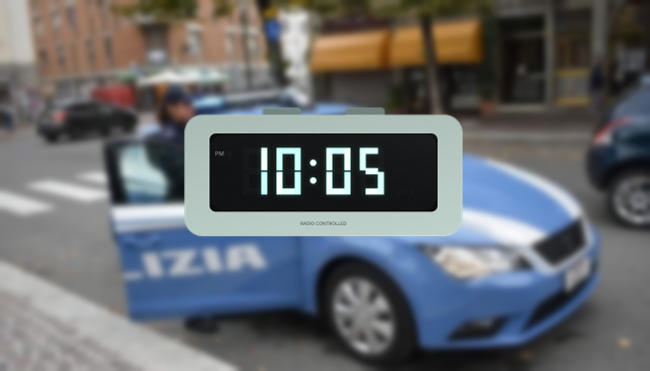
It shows {"hour": 10, "minute": 5}
